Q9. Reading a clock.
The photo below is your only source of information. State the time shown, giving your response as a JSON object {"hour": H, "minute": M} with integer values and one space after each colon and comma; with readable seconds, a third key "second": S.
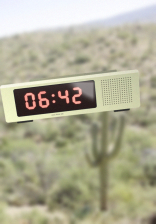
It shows {"hour": 6, "minute": 42}
